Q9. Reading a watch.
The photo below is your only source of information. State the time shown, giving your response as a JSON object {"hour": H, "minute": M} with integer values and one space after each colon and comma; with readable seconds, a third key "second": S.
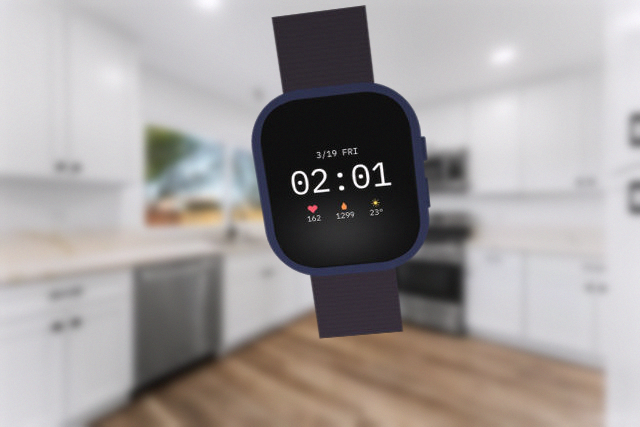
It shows {"hour": 2, "minute": 1}
